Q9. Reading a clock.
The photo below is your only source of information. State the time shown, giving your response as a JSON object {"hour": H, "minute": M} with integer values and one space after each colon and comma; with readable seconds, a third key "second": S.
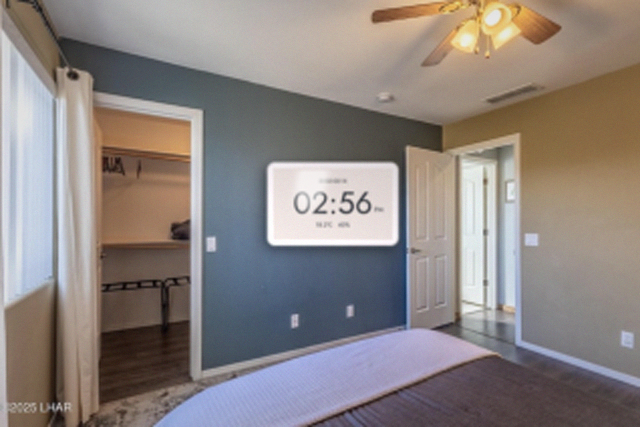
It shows {"hour": 2, "minute": 56}
